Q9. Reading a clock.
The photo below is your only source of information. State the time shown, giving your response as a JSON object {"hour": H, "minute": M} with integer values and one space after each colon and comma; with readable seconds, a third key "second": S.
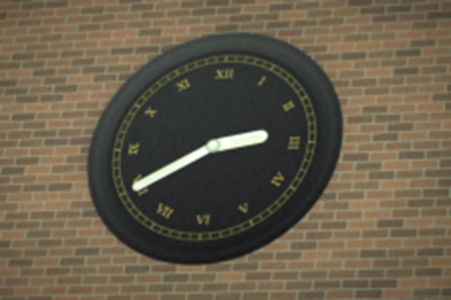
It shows {"hour": 2, "minute": 40}
